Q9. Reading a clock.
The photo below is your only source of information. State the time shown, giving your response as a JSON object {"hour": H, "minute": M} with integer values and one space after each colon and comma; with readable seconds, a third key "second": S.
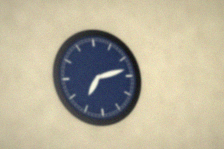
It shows {"hour": 7, "minute": 13}
